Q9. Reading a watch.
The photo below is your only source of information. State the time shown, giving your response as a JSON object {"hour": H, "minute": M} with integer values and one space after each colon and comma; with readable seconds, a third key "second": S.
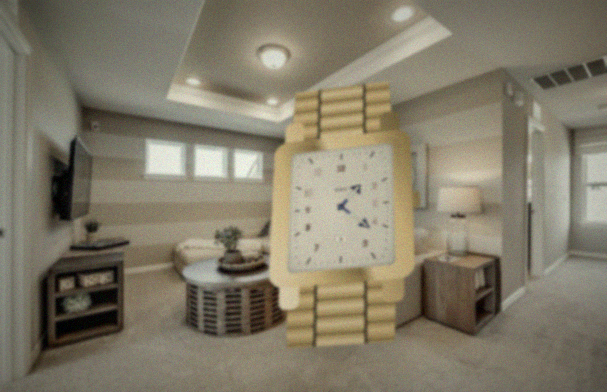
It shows {"hour": 1, "minute": 22}
